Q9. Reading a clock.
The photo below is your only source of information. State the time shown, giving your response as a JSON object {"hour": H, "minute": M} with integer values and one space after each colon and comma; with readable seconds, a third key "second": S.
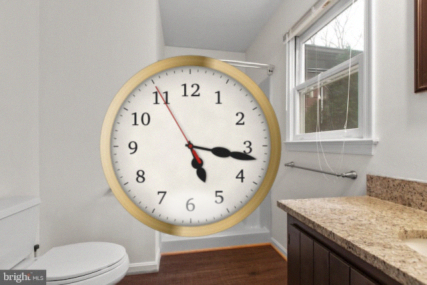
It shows {"hour": 5, "minute": 16, "second": 55}
